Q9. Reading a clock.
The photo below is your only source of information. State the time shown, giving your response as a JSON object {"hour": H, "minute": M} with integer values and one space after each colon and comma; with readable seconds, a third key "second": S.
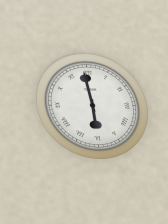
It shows {"hour": 5, "minute": 59}
